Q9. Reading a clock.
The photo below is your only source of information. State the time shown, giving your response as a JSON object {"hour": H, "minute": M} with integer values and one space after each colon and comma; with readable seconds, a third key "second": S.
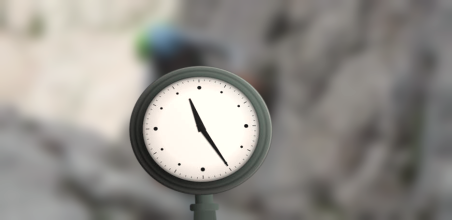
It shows {"hour": 11, "minute": 25}
